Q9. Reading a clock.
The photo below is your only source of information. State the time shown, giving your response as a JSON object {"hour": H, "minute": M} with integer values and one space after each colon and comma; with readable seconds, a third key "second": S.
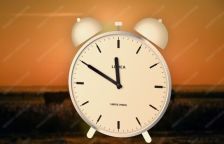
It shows {"hour": 11, "minute": 50}
